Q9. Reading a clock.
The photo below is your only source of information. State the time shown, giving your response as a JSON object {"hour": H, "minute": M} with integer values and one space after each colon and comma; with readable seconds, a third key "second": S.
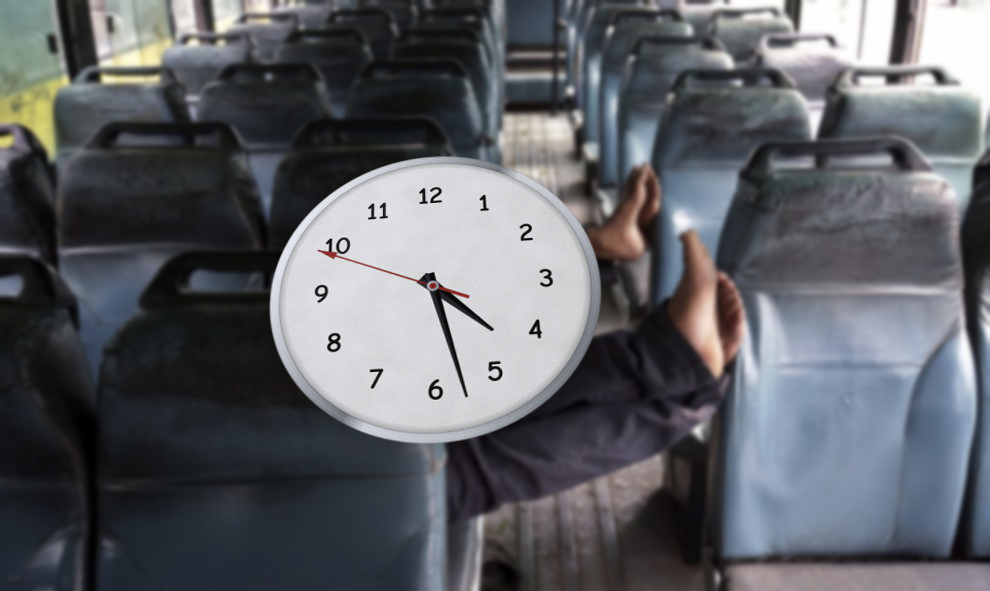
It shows {"hour": 4, "minute": 27, "second": 49}
